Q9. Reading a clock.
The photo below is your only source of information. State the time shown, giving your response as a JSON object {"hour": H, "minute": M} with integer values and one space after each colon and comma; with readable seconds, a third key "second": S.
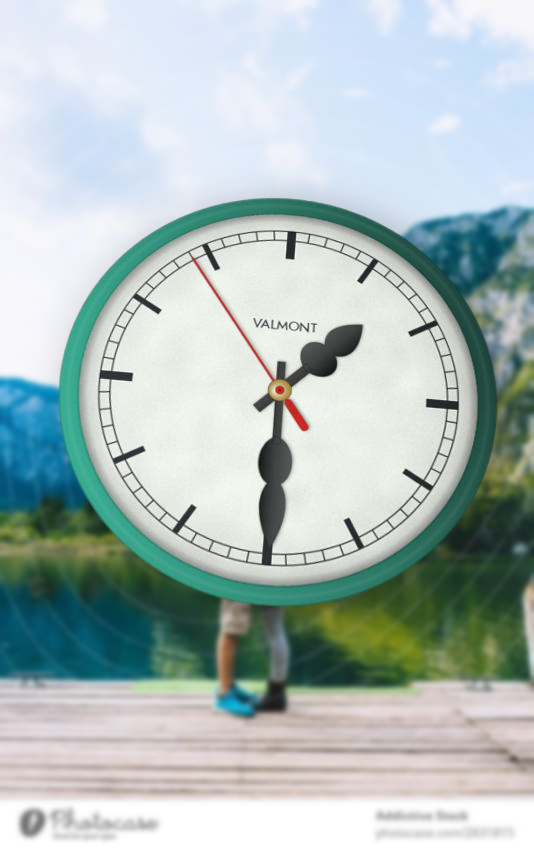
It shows {"hour": 1, "minute": 29, "second": 54}
